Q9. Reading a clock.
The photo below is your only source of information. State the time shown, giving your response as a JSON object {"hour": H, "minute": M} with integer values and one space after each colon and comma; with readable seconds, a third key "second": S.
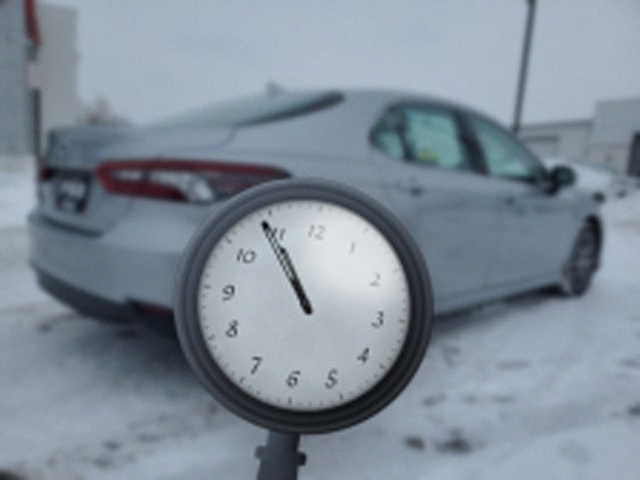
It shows {"hour": 10, "minute": 54}
